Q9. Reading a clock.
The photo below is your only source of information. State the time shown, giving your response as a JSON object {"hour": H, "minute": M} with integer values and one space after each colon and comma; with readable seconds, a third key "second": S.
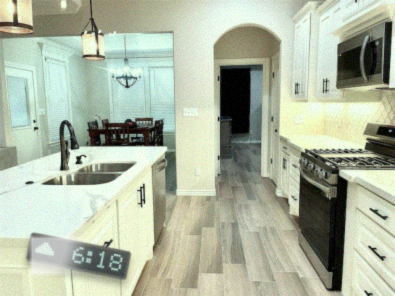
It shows {"hour": 6, "minute": 18}
